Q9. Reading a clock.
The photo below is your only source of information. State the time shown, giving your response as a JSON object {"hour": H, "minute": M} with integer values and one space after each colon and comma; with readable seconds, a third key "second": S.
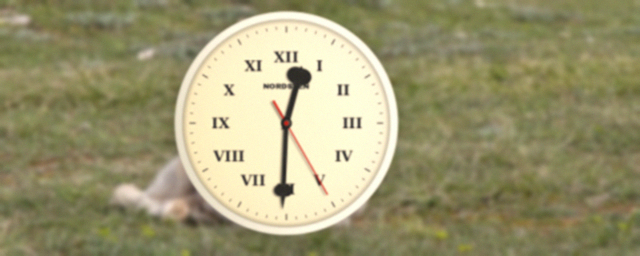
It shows {"hour": 12, "minute": 30, "second": 25}
